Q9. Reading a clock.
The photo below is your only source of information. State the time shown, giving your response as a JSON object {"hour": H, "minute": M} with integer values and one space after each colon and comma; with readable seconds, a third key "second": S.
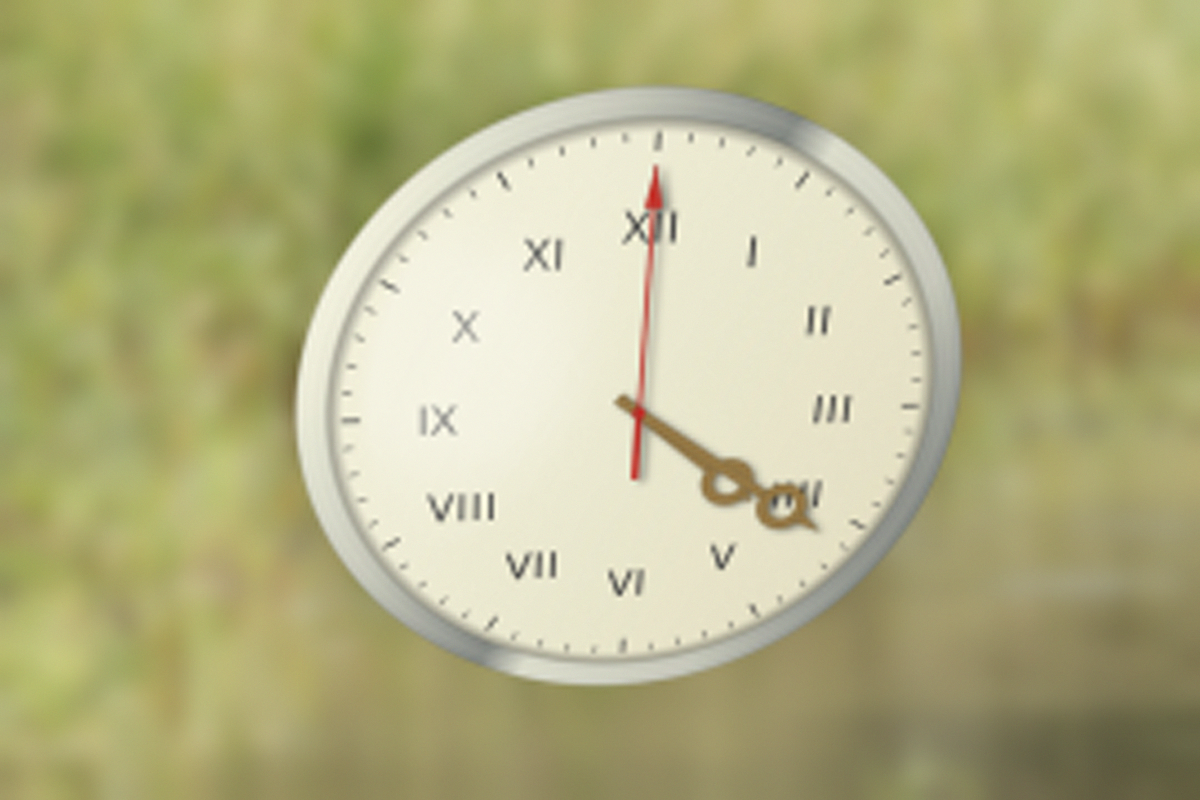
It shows {"hour": 4, "minute": 21, "second": 0}
